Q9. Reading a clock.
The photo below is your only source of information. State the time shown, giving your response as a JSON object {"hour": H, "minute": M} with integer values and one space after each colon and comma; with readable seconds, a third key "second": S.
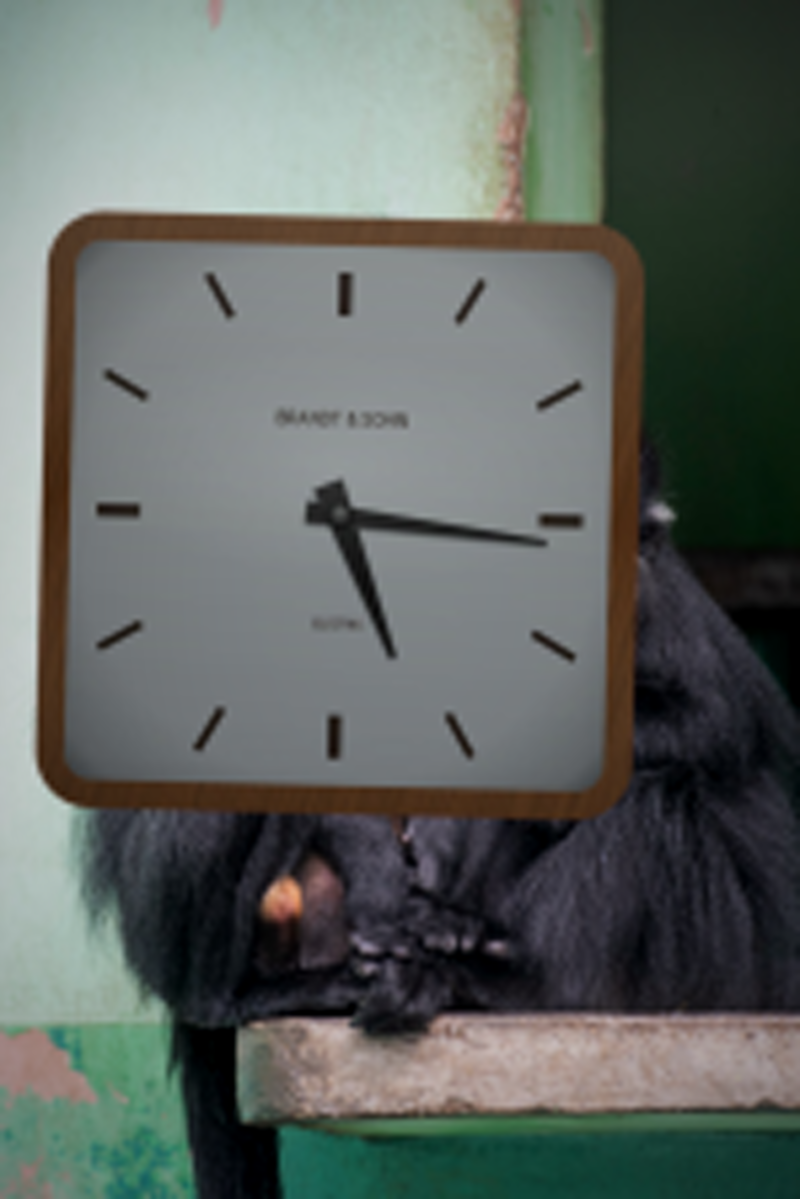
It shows {"hour": 5, "minute": 16}
